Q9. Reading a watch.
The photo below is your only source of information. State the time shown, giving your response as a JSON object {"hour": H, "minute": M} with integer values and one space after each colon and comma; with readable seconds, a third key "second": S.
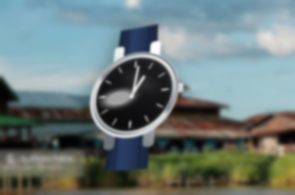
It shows {"hour": 1, "minute": 1}
